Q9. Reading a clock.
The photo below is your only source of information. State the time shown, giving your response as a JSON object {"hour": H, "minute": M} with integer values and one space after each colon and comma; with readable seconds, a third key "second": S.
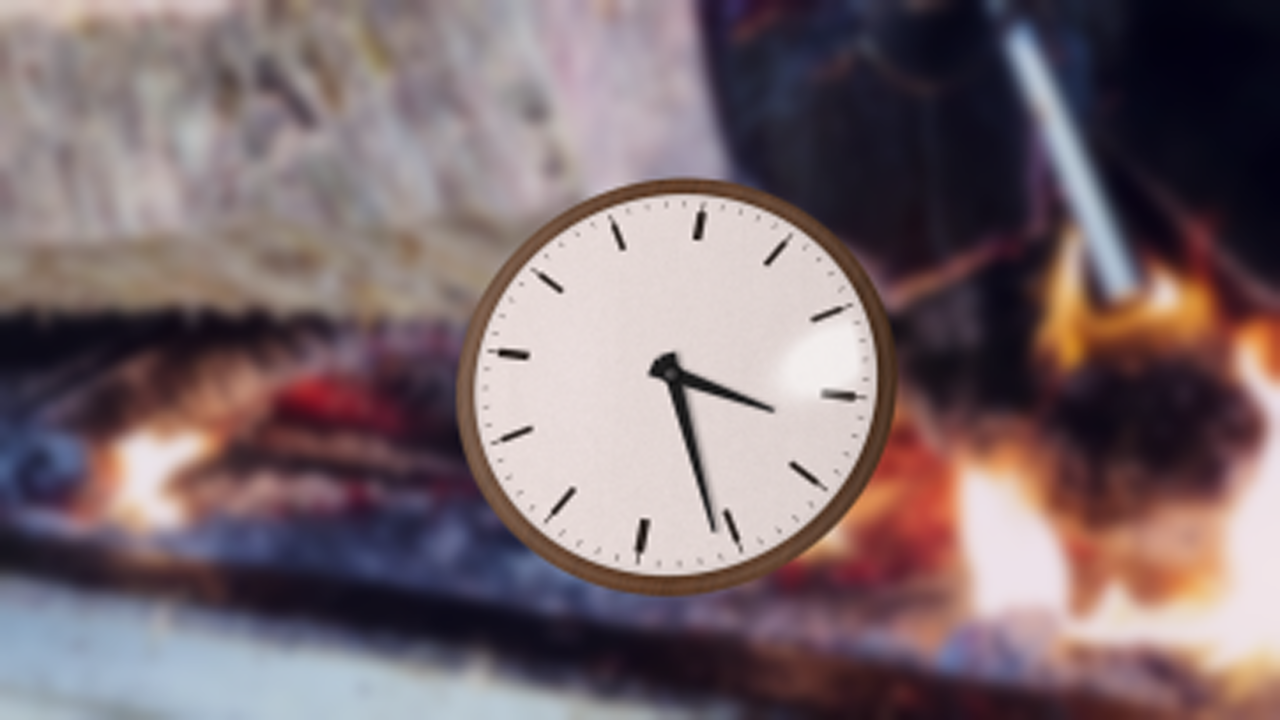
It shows {"hour": 3, "minute": 26}
